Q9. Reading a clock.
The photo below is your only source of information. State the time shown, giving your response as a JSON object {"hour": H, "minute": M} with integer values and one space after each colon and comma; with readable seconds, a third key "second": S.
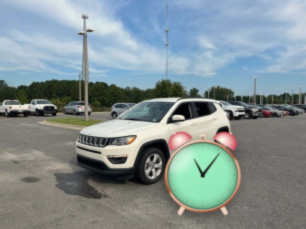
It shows {"hour": 11, "minute": 6}
